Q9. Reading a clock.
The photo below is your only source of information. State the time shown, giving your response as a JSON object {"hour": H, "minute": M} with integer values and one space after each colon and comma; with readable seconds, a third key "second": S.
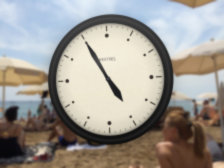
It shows {"hour": 4, "minute": 55}
